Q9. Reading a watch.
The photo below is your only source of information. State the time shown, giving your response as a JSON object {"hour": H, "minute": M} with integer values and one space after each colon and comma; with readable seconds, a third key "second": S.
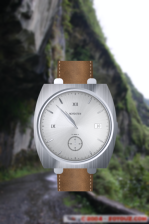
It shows {"hour": 10, "minute": 53}
